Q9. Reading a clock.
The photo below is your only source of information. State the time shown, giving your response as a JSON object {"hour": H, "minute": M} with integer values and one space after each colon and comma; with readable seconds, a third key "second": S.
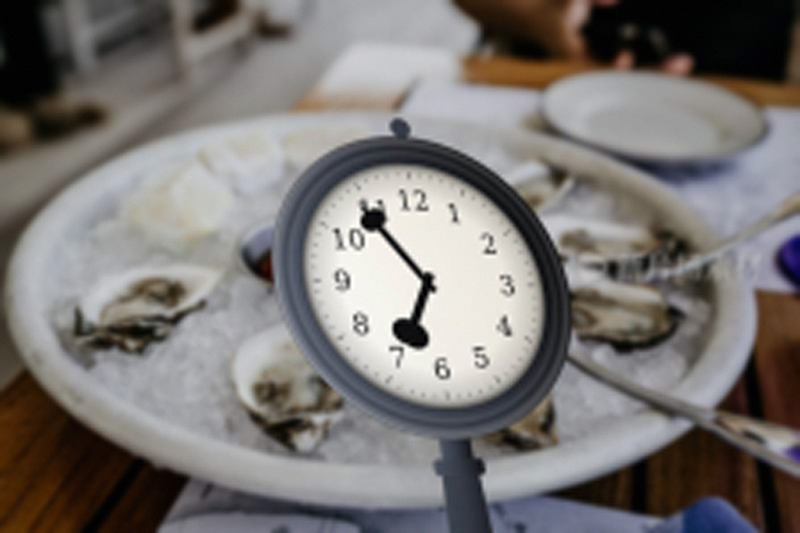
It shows {"hour": 6, "minute": 54}
